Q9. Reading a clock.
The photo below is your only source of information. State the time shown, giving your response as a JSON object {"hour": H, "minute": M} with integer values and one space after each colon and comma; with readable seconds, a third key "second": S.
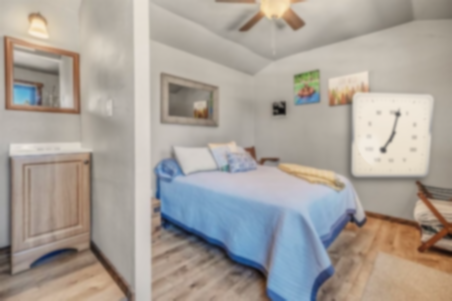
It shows {"hour": 7, "minute": 2}
